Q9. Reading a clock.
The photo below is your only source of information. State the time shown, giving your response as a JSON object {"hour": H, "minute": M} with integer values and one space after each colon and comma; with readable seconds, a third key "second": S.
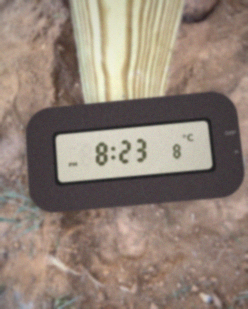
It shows {"hour": 8, "minute": 23}
